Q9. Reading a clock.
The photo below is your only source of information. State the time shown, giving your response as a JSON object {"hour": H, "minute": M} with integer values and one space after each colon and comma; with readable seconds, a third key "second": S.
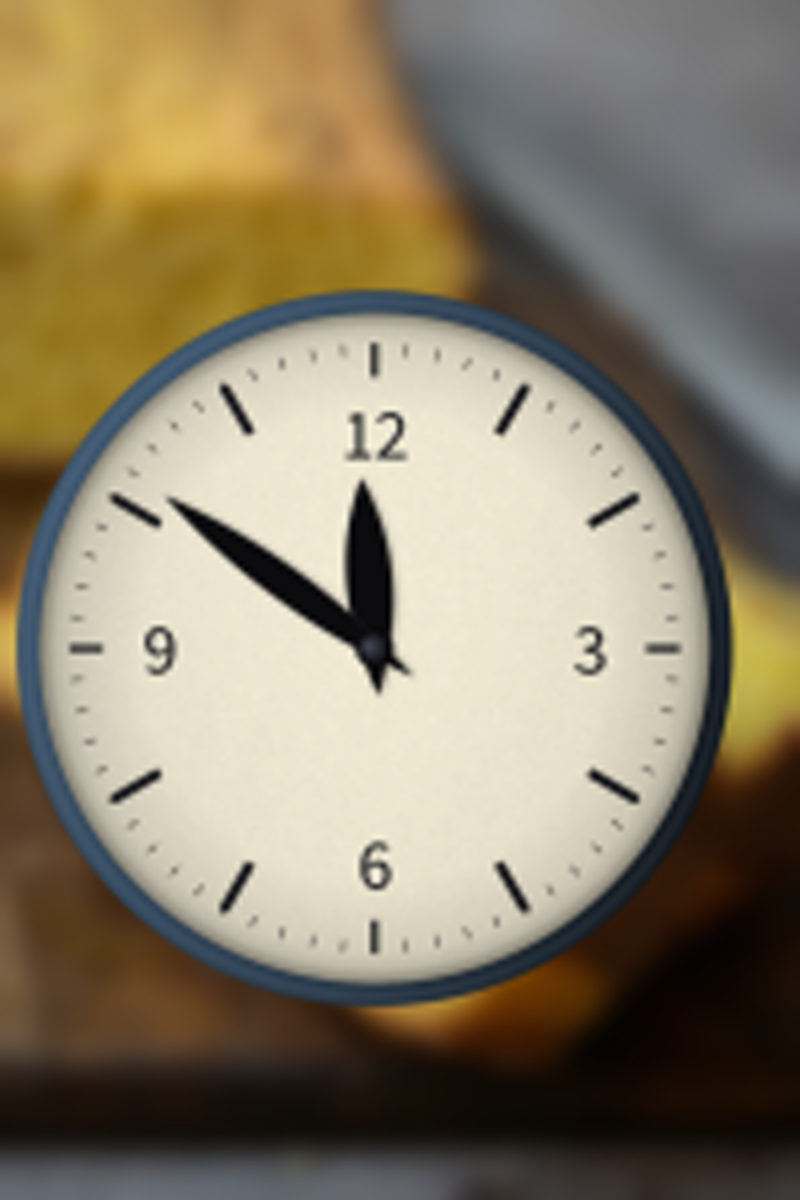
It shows {"hour": 11, "minute": 51}
